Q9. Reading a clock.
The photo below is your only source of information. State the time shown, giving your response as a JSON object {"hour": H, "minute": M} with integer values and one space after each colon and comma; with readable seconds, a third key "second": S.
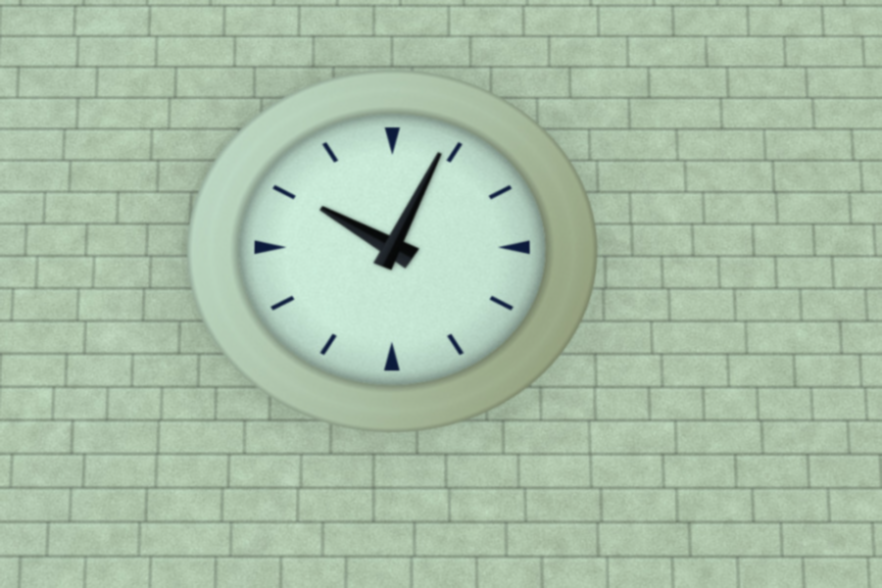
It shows {"hour": 10, "minute": 4}
